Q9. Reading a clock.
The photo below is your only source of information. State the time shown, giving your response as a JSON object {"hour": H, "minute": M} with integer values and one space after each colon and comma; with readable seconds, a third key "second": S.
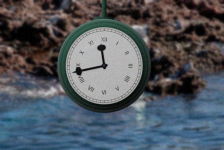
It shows {"hour": 11, "minute": 43}
